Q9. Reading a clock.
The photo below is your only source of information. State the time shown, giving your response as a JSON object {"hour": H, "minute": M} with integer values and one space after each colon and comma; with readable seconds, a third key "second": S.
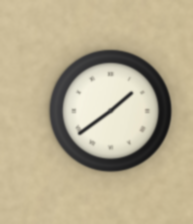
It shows {"hour": 1, "minute": 39}
